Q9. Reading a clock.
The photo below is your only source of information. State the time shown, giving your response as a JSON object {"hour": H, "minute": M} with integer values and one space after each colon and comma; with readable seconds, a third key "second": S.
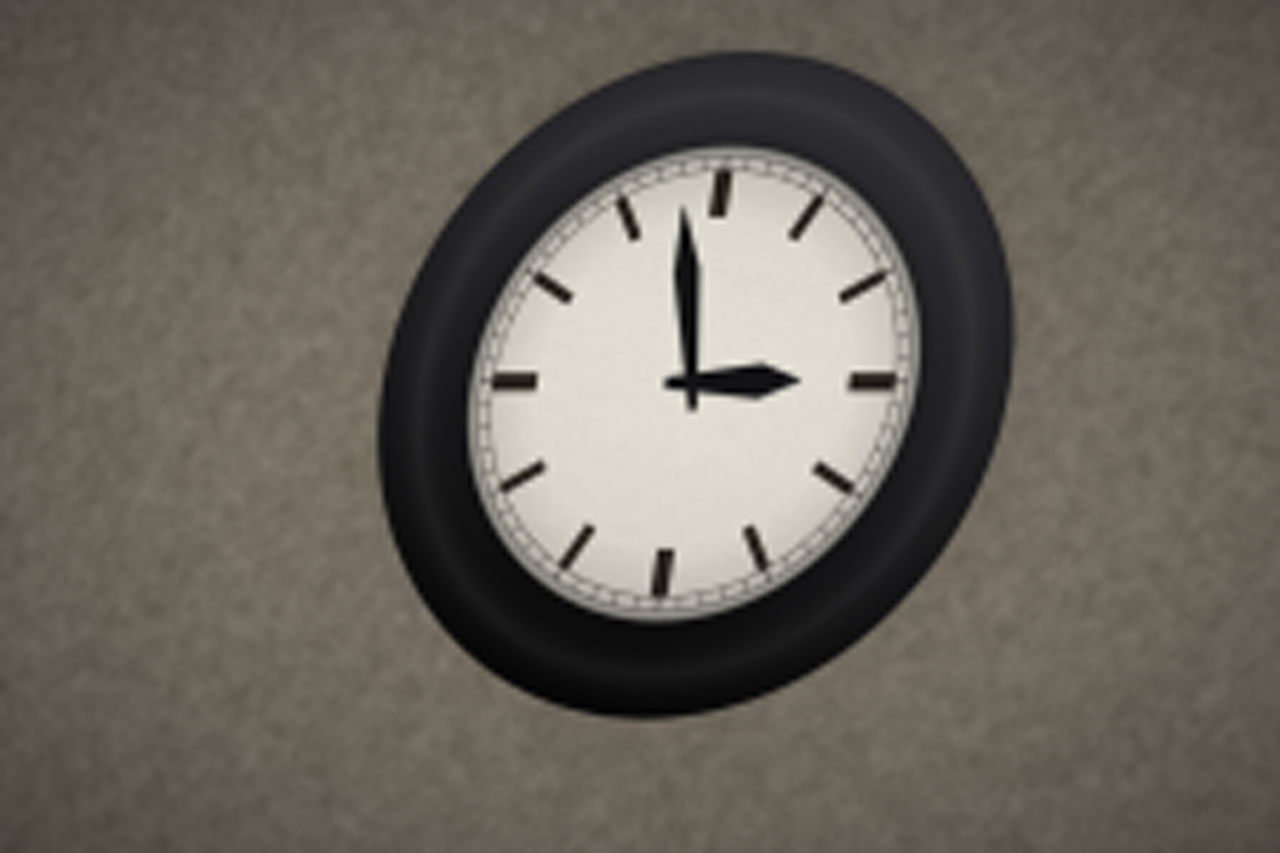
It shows {"hour": 2, "minute": 58}
